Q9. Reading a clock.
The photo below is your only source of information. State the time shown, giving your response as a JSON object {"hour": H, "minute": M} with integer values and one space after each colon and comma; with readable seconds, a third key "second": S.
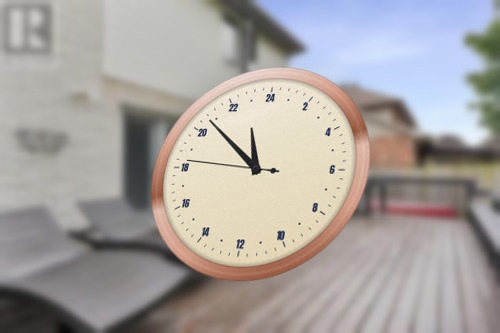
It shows {"hour": 22, "minute": 51, "second": 46}
